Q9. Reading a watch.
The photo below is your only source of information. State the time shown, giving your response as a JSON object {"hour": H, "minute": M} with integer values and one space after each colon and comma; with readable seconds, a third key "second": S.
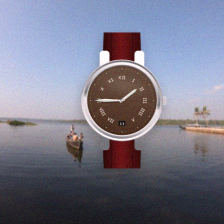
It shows {"hour": 1, "minute": 45}
